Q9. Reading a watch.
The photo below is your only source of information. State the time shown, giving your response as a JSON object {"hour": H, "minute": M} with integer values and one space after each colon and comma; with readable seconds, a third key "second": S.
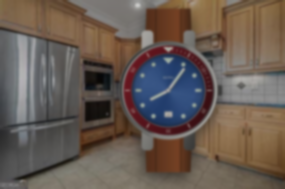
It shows {"hour": 8, "minute": 6}
